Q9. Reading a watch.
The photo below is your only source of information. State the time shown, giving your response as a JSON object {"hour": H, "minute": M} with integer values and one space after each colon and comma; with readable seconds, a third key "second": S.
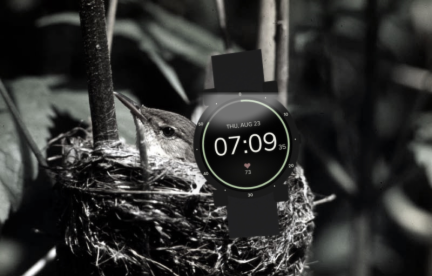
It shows {"hour": 7, "minute": 9}
